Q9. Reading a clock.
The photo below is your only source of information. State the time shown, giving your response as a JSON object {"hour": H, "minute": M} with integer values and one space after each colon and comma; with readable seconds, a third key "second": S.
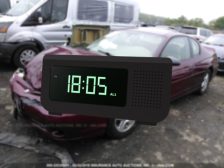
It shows {"hour": 18, "minute": 5}
